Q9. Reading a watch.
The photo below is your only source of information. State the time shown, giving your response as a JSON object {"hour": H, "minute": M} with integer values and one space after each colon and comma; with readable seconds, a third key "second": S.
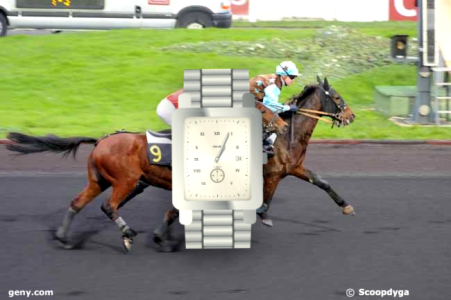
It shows {"hour": 1, "minute": 4}
